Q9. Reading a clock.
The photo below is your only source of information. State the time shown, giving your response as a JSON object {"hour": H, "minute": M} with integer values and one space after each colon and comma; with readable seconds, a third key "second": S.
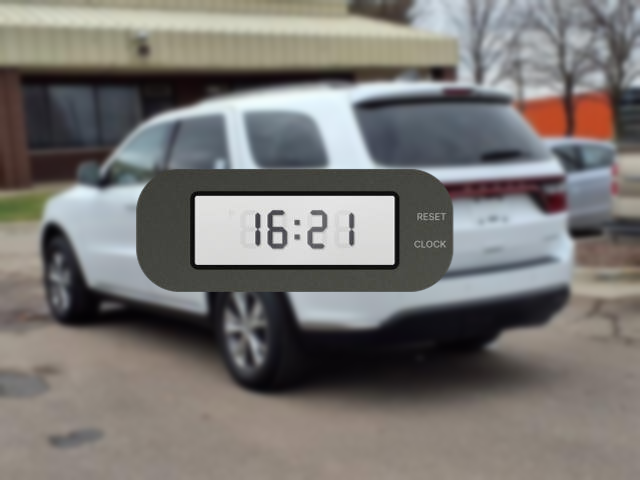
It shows {"hour": 16, "minute": 21}
